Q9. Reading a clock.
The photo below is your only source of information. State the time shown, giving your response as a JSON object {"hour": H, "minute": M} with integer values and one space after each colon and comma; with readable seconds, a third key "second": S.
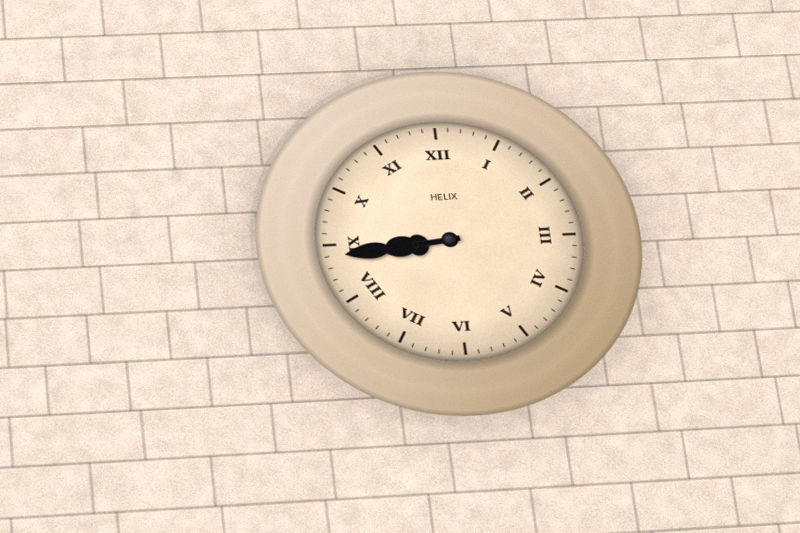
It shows {"hour": 8, "minute": 44}
